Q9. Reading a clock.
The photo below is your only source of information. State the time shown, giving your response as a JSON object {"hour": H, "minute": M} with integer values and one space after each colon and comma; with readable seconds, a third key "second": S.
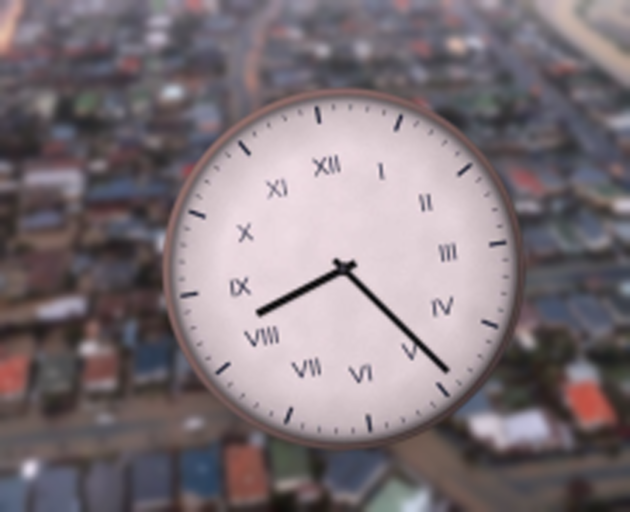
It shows {"hour": 8, "minute": 24}
